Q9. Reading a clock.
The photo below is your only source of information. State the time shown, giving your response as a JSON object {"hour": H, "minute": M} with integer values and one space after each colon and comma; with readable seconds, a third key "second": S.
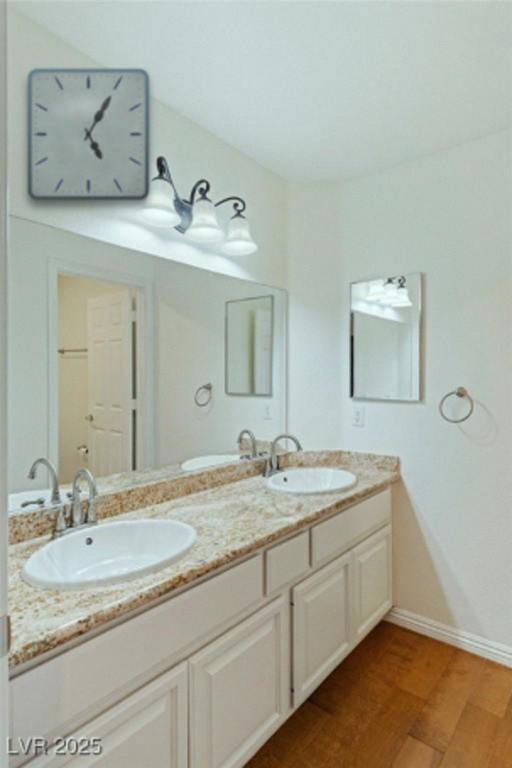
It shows {"hour": 5, "minute": 5}
